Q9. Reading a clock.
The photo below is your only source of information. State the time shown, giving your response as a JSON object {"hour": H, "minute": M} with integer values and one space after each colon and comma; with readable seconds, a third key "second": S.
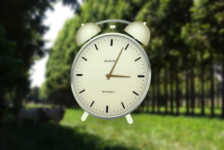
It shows {"hour": 3, "minute": 4}
